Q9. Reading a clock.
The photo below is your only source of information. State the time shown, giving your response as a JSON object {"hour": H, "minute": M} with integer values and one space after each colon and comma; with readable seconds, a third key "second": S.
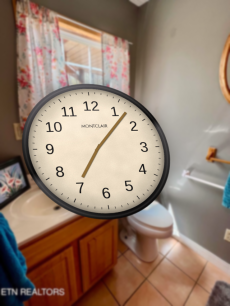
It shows {"hour": 7, "minute": 7}
